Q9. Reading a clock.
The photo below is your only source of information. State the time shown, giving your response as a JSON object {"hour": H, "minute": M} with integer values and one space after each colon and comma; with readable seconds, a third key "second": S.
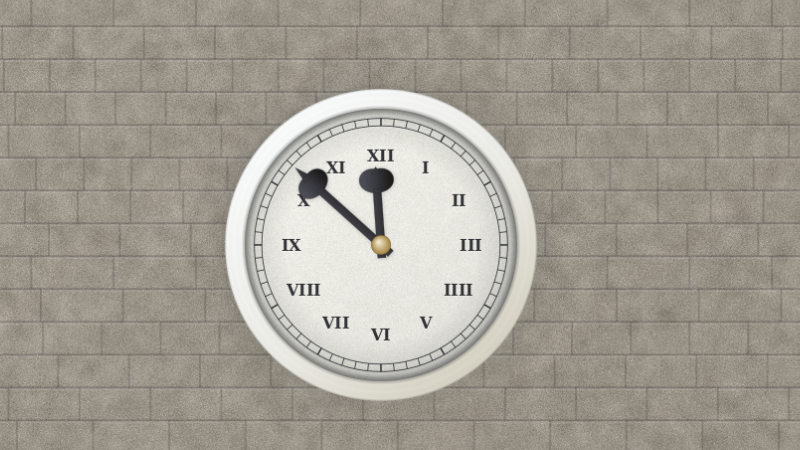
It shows {"hour": 11, "minute": 52}
